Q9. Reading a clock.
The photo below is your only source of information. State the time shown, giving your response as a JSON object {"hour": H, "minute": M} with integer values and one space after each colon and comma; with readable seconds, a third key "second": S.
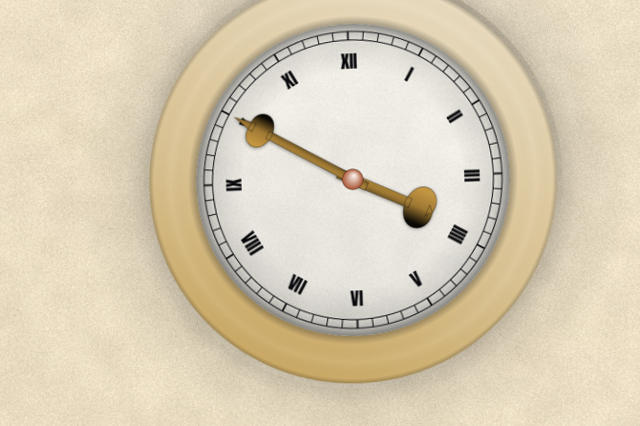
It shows {"hour": 3, "minute": 50}
